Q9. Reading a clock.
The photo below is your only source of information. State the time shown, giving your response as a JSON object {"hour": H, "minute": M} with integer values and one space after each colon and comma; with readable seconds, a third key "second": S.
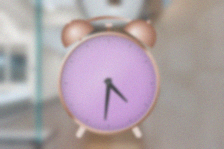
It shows {"hour": 4, "minute": 31}
